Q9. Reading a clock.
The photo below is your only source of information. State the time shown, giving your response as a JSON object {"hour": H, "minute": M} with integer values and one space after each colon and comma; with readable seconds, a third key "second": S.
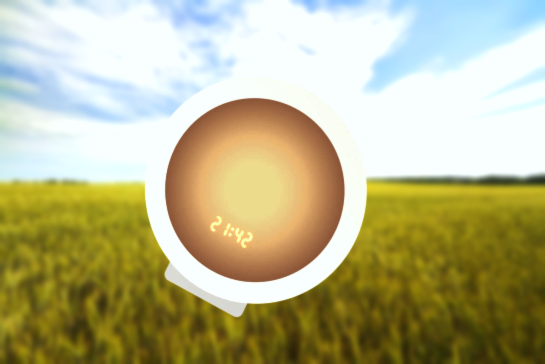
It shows {"hour": 21, "minute": 42}
